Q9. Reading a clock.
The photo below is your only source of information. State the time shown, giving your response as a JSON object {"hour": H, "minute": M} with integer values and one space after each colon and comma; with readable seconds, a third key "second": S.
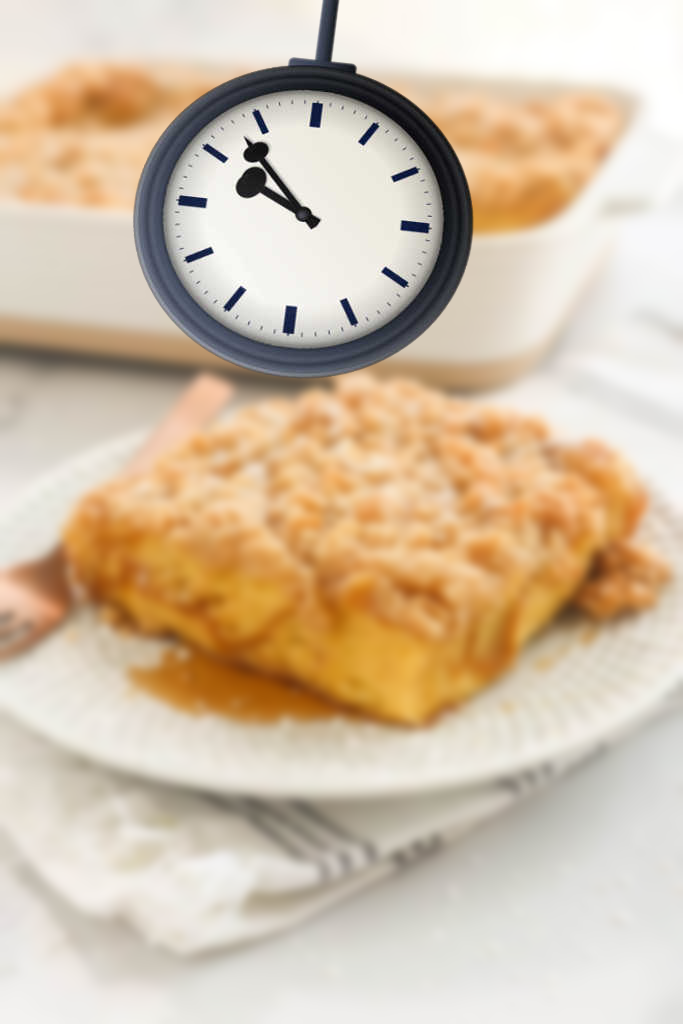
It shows {"hour": 9, "minute": 53}
